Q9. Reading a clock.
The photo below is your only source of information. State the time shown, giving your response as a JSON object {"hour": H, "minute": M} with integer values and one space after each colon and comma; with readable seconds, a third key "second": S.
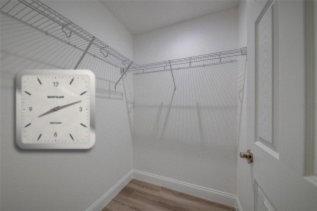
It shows {"hour": 8, "minute": 12}
